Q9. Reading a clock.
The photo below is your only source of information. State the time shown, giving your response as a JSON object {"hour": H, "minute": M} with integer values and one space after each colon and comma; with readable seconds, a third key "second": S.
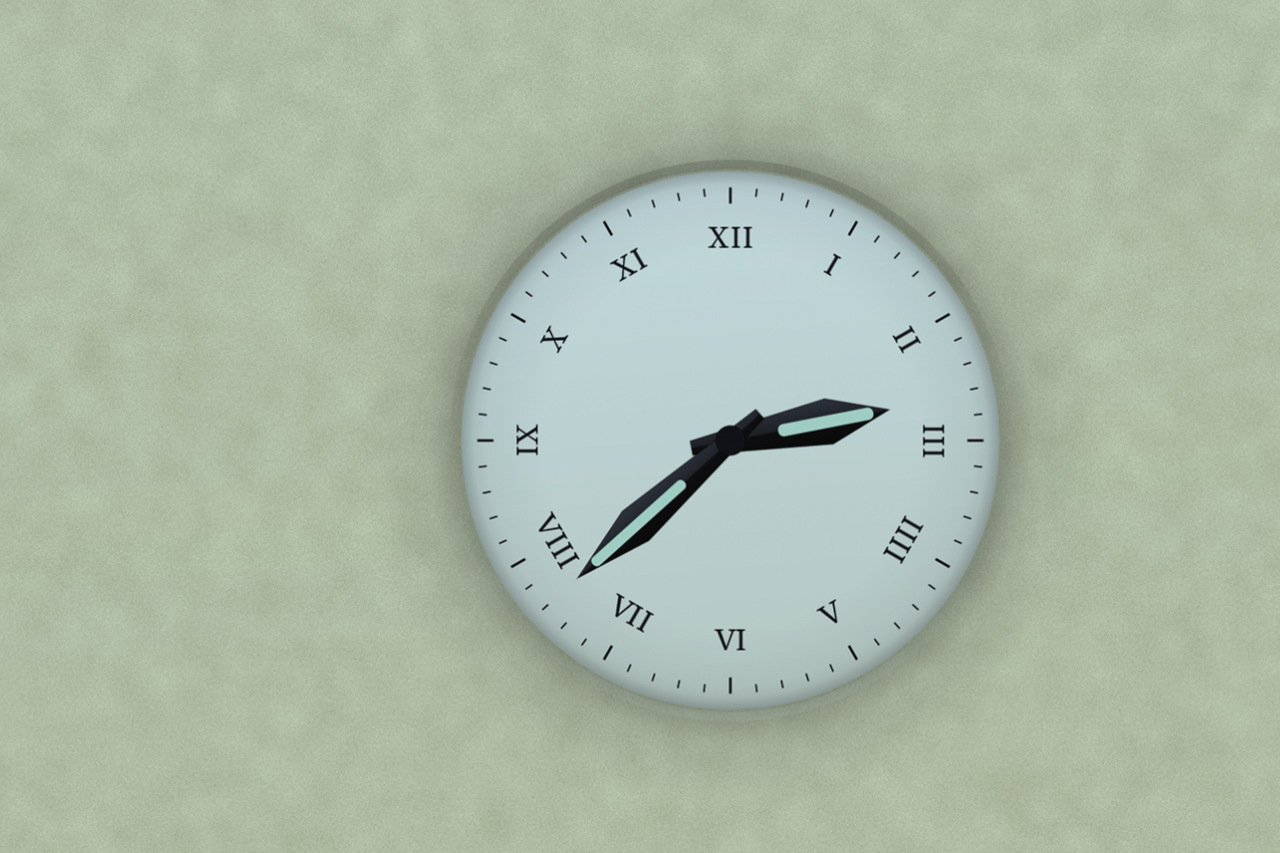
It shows {"hour": 2, "minute": 38}
